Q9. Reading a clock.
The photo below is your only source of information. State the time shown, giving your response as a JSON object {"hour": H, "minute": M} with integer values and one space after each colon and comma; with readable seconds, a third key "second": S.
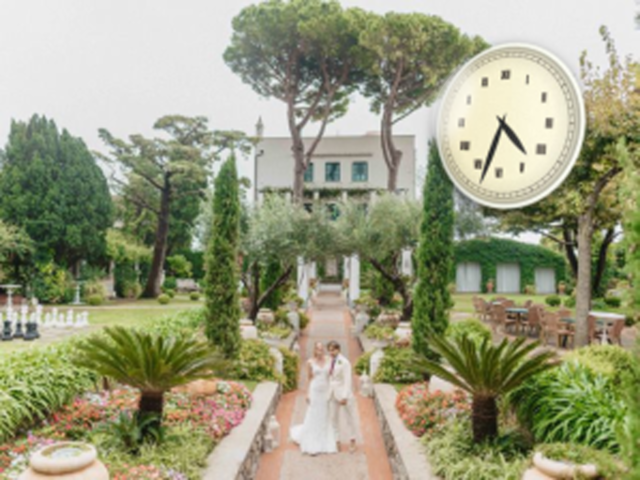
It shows {"hour": 4, "minute": 33}
